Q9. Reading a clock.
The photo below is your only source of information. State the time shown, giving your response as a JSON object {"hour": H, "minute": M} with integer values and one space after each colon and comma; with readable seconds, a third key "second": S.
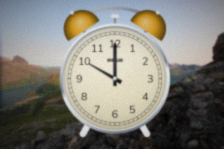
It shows {"hour": 10, "minute": 0}
